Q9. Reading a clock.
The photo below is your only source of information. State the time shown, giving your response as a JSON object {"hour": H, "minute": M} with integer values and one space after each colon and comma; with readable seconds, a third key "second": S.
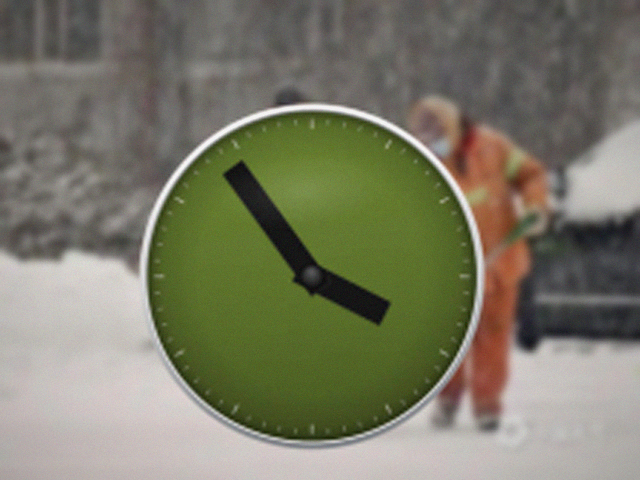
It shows {"hour": 3, "minute": 54}
